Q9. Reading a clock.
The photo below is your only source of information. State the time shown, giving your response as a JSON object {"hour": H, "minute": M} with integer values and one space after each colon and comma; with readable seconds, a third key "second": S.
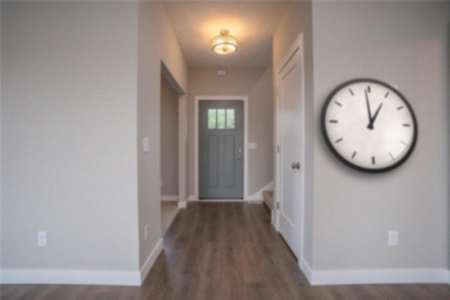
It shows {"hour": 12, "minute": 59}
